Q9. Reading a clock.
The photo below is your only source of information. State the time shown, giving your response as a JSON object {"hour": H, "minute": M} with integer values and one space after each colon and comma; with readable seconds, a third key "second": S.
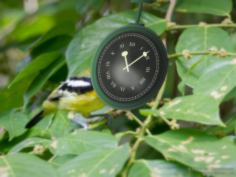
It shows {"hour": 11, "minute": 8}
